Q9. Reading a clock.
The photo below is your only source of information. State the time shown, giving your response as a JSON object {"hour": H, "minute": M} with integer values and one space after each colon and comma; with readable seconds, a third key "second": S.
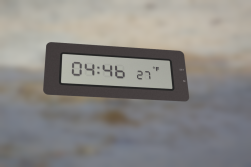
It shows {"hour": 4, "minute": 46}
